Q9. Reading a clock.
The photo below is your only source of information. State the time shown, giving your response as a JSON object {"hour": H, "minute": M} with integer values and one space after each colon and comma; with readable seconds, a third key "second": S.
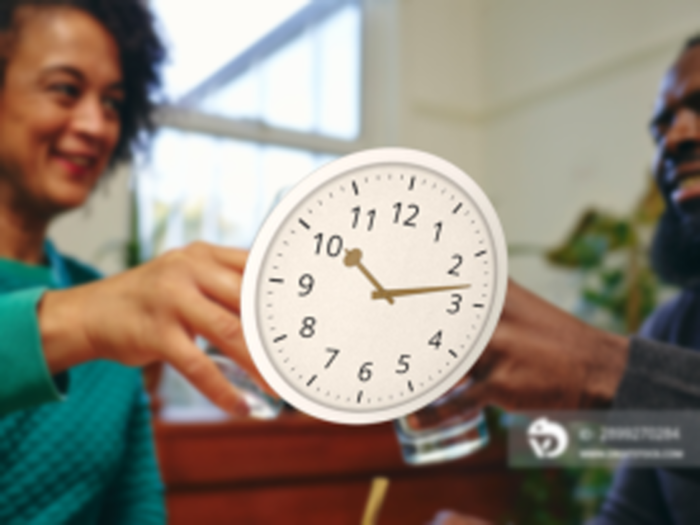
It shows {"hour": 10, "minute": 13}
